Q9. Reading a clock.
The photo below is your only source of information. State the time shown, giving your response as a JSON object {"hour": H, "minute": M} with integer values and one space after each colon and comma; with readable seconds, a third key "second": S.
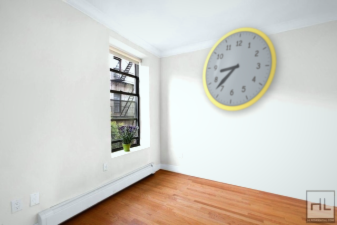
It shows {"hour": 8, "minute": 37}
